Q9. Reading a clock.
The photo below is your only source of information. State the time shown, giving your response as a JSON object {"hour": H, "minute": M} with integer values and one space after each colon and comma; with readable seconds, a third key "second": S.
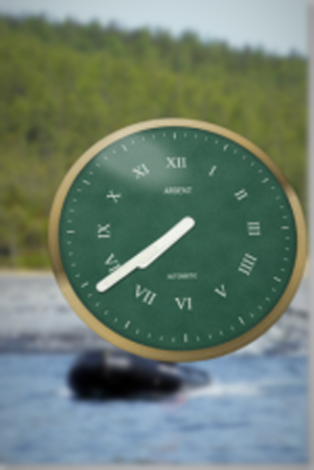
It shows {"hour": 7, "minute": 39}
